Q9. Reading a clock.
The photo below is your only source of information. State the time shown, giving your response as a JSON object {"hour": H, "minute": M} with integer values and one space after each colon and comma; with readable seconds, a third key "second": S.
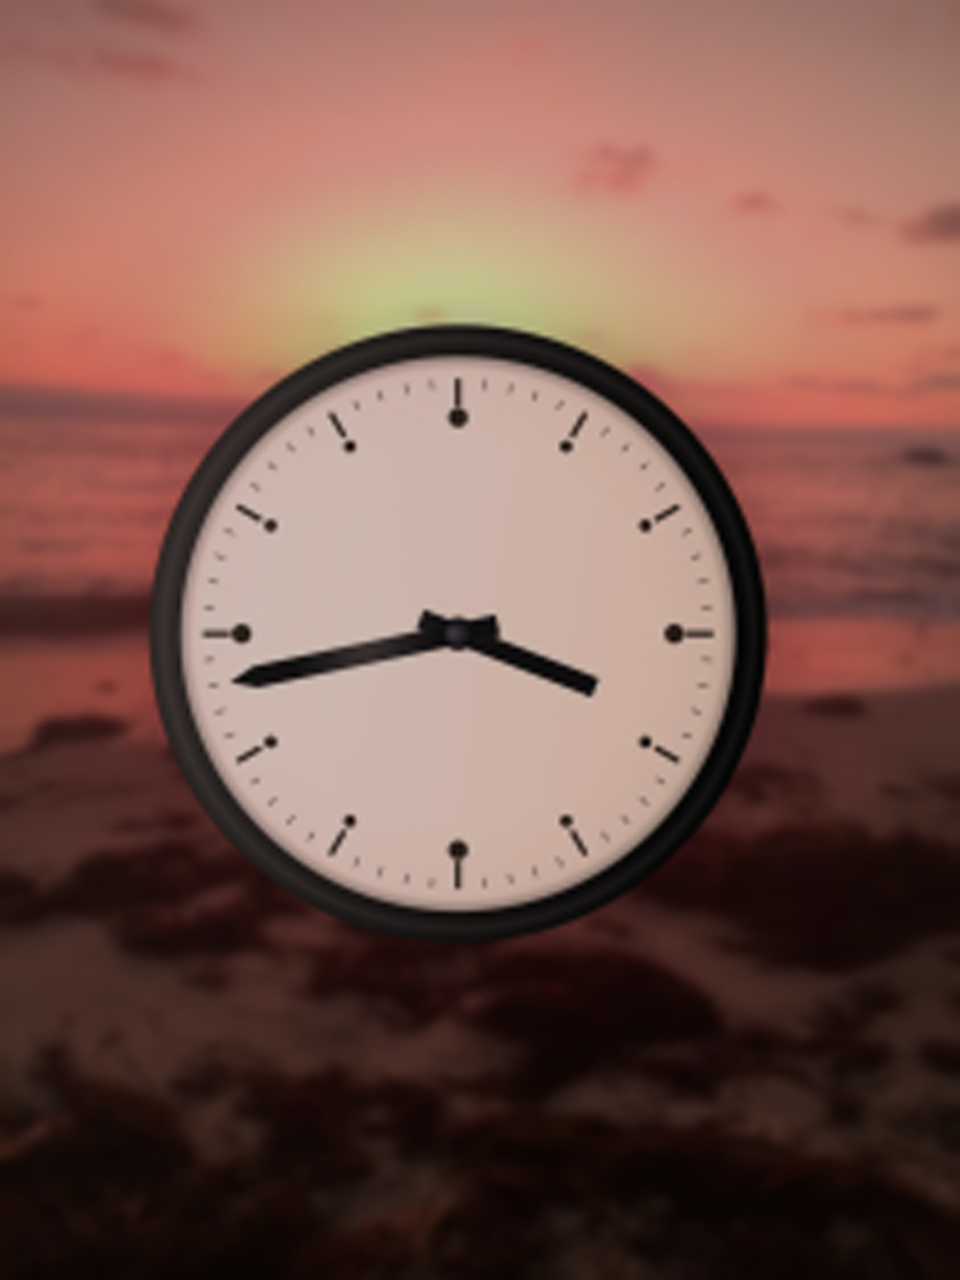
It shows {"hour": 3, "minute": 43}
